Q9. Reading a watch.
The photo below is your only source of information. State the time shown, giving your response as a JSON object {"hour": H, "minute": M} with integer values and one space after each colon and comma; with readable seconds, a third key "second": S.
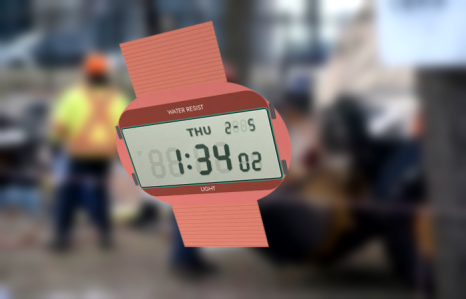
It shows {"hour": 1, "minute": 34, "second": 2}
